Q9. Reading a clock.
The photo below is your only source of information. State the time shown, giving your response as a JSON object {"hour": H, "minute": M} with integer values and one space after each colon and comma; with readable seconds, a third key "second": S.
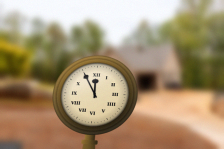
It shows {"hour": 11, "minute": 55}
